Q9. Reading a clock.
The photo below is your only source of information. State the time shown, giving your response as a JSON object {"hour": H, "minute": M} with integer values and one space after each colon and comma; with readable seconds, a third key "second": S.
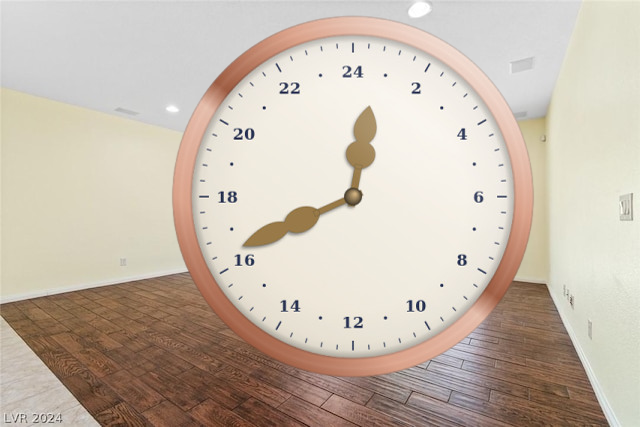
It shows {"hour": 0, "minute": 41}
